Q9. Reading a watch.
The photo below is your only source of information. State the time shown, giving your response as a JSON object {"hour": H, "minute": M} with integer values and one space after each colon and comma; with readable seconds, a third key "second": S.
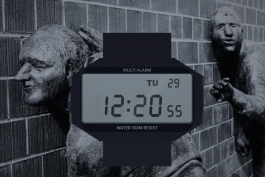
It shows {"hour": 12, "minute": 20, "second": 55}
